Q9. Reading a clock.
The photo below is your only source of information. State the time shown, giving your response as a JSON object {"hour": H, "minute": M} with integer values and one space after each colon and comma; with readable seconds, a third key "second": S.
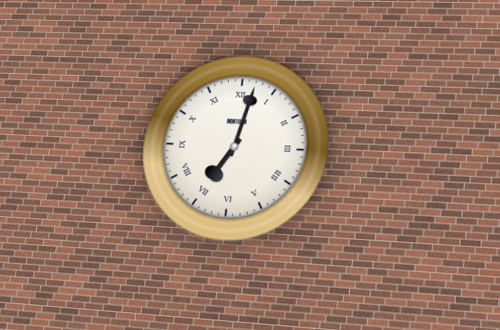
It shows {"hour": 7, "minute": 2}
